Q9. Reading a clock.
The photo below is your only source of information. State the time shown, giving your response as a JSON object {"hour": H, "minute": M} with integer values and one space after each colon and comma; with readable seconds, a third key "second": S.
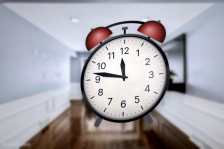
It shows {"hour": 11, "minute": 47}
